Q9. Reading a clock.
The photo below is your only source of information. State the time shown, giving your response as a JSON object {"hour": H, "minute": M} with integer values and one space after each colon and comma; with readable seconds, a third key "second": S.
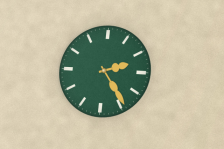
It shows {"hour": 2, "minute": 24}
